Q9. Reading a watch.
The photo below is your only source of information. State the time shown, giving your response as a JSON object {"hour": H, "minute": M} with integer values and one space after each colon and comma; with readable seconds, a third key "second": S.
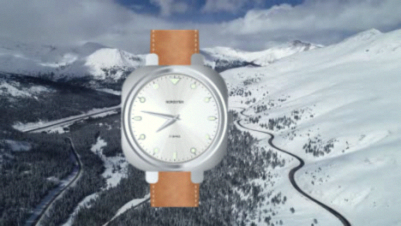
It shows {"hour": 7, "minute": 47}
